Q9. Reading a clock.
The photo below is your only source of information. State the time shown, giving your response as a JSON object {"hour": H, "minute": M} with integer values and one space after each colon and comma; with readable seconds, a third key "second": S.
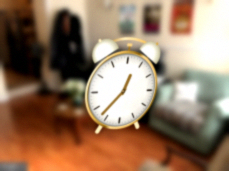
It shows {"hour": 12, "minute": 37}
